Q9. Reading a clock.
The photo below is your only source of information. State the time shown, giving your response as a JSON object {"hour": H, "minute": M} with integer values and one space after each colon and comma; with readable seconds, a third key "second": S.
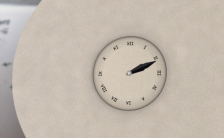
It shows {"hour": 2, "minute": 11}
